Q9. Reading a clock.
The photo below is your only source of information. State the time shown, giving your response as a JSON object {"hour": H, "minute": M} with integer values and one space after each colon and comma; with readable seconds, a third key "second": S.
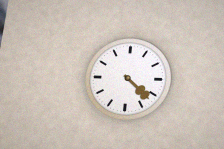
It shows {"hour": 4, "minute": 22}
